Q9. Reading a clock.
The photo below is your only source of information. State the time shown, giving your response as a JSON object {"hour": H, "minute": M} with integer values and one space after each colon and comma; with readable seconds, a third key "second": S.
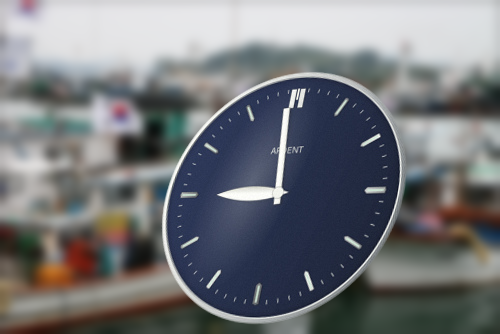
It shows {"hour": 8, "minute": 59}
